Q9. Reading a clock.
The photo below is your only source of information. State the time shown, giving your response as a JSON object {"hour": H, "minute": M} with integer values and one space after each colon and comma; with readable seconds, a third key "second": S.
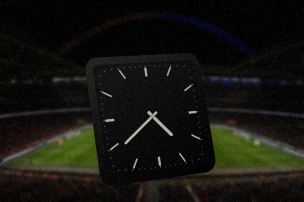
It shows {"hour": 4, "minute": 39}
